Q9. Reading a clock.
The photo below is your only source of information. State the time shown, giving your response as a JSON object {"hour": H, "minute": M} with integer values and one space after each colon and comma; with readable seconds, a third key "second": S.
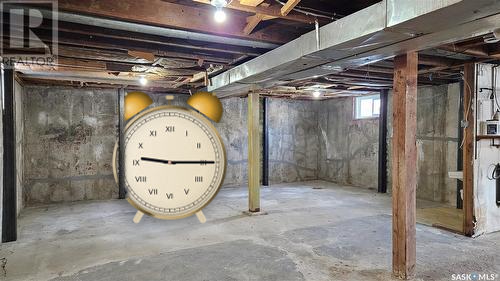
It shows {"hour": 9, "minute": 15}
